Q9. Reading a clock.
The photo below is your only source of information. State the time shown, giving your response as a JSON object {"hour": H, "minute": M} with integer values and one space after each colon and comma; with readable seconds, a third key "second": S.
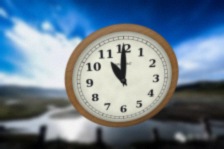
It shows {"hour": 11, "minute": 0}
